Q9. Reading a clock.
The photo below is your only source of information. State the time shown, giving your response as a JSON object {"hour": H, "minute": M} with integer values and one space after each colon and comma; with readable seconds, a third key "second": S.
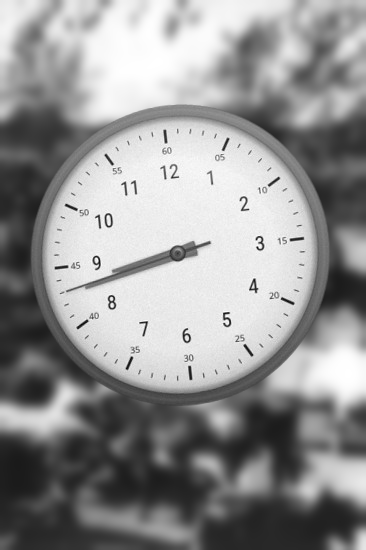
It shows {"hour": 8, "minute": 42, "second": 43}
